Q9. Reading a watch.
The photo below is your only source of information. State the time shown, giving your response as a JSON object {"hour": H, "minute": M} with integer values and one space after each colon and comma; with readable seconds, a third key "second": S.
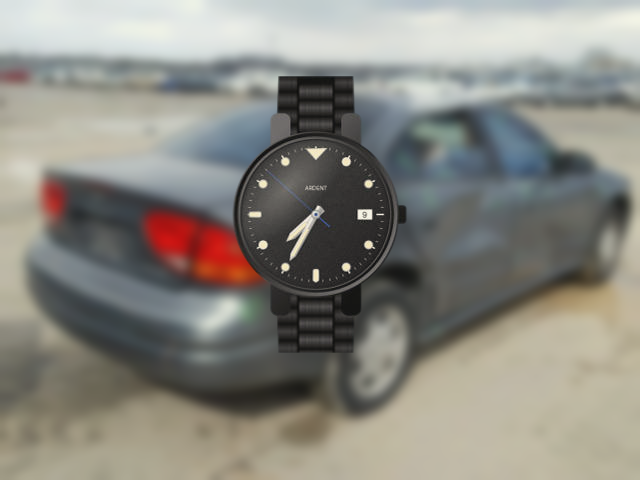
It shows {"hour": 7, "minute": 34, "second": 52}
